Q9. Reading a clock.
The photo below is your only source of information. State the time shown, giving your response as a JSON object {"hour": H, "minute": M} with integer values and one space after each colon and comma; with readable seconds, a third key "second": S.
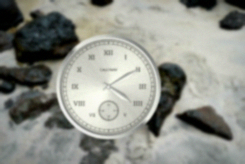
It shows {"hour": 4, "minute": 10}
